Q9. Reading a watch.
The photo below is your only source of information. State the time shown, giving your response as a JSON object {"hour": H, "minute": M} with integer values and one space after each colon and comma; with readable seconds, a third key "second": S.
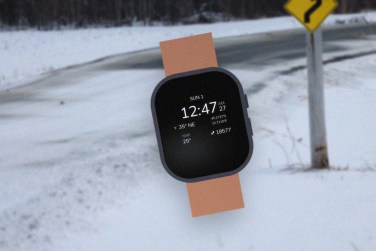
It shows {"hour": 12, "minute": 47}
